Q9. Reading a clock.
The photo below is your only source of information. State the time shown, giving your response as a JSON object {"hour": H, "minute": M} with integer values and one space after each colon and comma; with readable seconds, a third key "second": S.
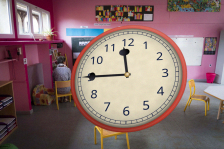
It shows {"hour": 11, "minute": 45}
